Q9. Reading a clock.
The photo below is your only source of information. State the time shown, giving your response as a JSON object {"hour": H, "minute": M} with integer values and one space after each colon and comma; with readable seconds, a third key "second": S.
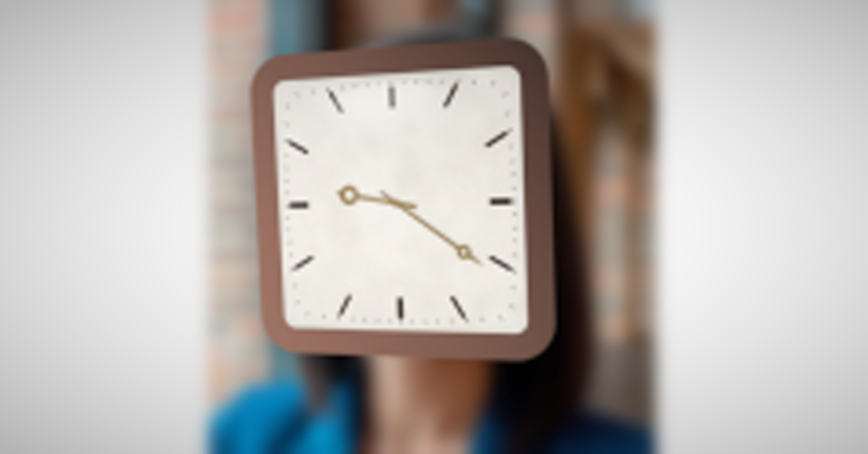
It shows {"hour": 9, "minute": 21}
